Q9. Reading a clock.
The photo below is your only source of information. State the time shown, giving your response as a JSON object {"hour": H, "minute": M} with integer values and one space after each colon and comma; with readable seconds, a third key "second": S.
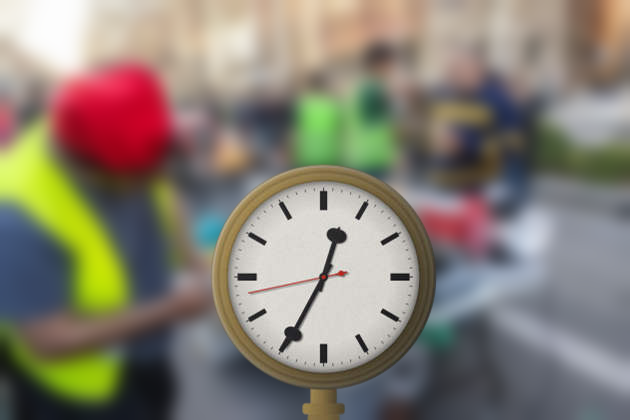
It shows {"hour": 12, "minute": 34, "second": 43}
